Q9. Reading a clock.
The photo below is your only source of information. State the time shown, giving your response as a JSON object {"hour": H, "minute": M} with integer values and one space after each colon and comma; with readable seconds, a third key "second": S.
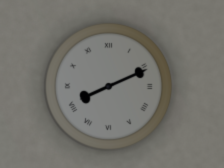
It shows {"hour": 8, "minute": 11}
